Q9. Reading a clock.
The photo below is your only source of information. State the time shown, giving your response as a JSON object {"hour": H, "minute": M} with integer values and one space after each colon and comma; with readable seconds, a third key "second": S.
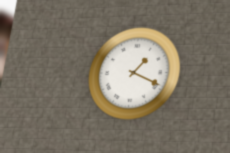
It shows {"hour": 1, "minute": 19}
